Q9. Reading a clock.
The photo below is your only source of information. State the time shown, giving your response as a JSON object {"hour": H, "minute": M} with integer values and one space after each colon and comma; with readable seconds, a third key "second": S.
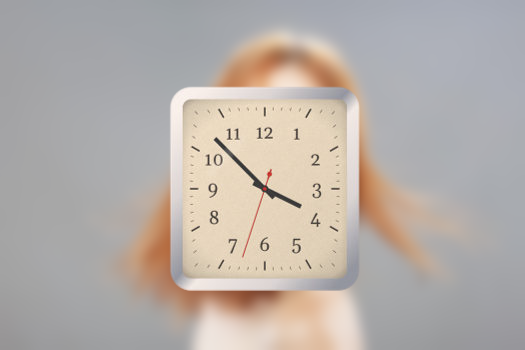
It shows {"hour": 3, "minute": 52, "second": 33}
